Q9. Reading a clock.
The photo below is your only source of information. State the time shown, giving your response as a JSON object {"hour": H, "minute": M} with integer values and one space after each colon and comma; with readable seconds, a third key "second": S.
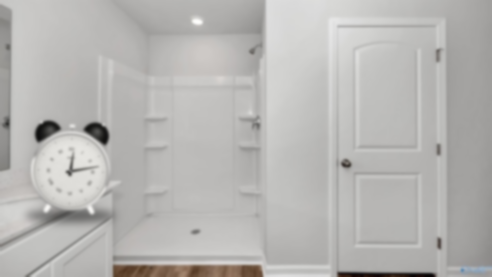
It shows {"hour": 12, "minute": 13}
